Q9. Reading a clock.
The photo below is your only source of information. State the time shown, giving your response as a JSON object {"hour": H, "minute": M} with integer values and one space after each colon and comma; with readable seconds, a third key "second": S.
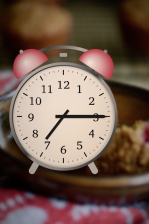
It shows {"hour": 7, "minute": 15}
